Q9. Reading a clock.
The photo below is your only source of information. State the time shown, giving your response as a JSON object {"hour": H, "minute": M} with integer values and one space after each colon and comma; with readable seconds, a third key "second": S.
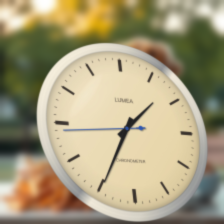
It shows {"hour": 1, "minute": 34, "second": 44}
